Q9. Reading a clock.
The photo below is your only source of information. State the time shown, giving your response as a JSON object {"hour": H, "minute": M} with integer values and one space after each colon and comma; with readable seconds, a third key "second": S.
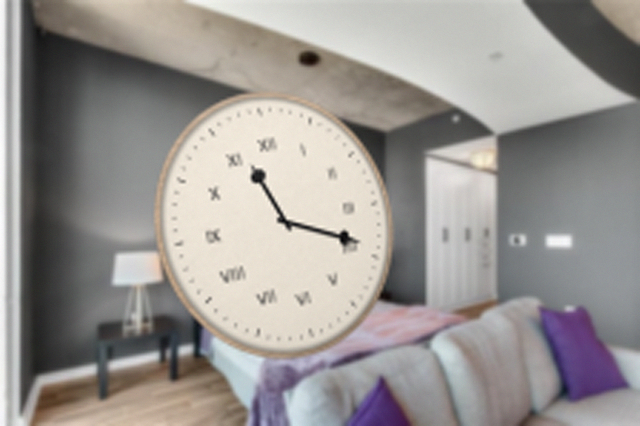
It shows {"hour": 11, "minute": 19}
